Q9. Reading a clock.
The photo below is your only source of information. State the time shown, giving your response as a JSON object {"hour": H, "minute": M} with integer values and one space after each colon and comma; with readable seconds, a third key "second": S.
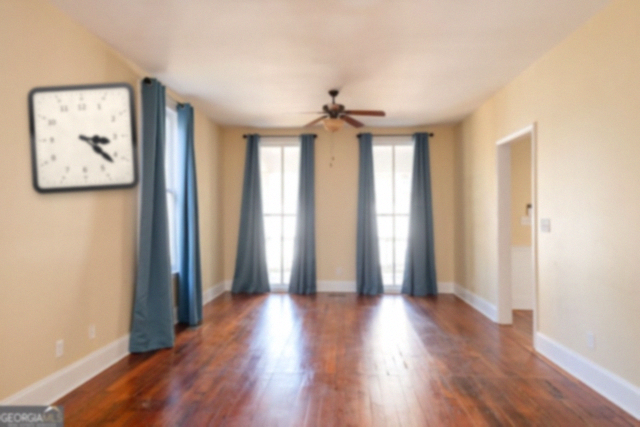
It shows {"hour": 3, "minute": 22}
